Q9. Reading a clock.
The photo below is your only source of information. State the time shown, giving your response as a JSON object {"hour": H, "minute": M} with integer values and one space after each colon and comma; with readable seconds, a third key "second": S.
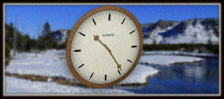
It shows {"hour": 10, "minute": 24}
